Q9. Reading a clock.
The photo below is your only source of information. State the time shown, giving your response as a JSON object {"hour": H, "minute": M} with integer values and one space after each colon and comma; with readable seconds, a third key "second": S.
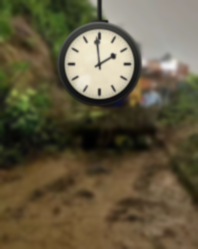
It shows {"hour": 1, "minute": 59}
